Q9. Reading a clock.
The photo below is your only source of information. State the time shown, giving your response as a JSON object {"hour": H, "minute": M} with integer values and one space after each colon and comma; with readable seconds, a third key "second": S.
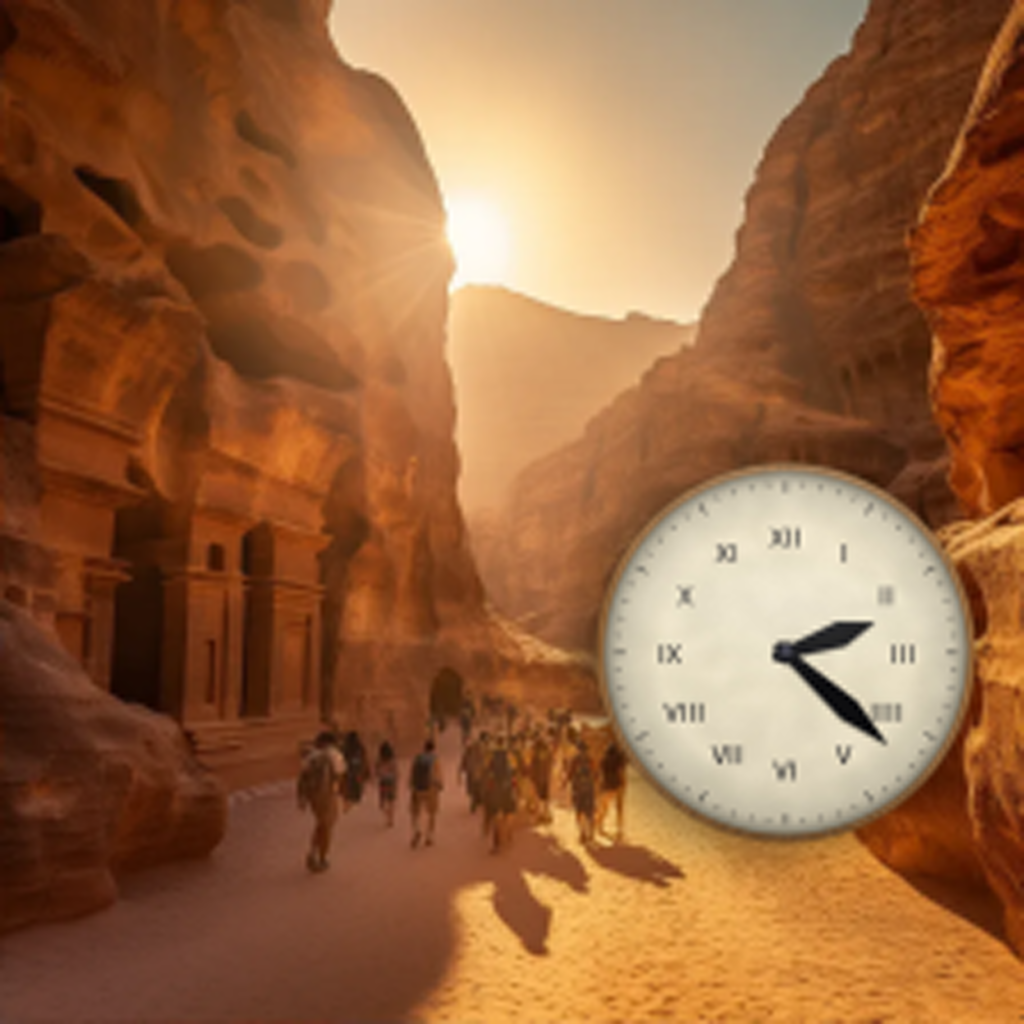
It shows {"hour": 2, "minute": 22}
